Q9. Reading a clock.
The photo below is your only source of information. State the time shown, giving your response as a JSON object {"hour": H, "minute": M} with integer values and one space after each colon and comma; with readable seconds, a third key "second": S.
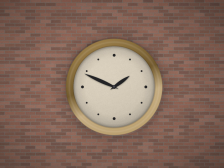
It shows {"hour": 1, "minute": 49}
